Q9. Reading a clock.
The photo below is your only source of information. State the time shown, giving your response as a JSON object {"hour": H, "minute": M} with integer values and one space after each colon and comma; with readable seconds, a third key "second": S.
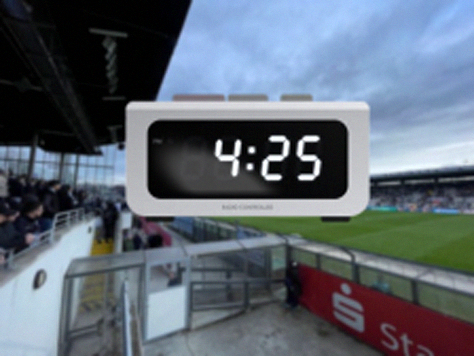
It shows {"hour": 4, "minute": 25}
